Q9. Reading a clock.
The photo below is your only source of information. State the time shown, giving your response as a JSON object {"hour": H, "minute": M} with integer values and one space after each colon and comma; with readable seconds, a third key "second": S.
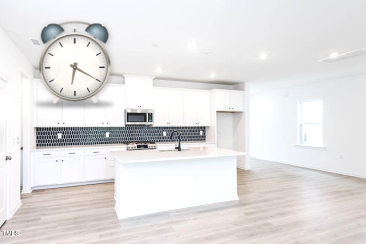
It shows {"hour": 6, "minute": 20}
